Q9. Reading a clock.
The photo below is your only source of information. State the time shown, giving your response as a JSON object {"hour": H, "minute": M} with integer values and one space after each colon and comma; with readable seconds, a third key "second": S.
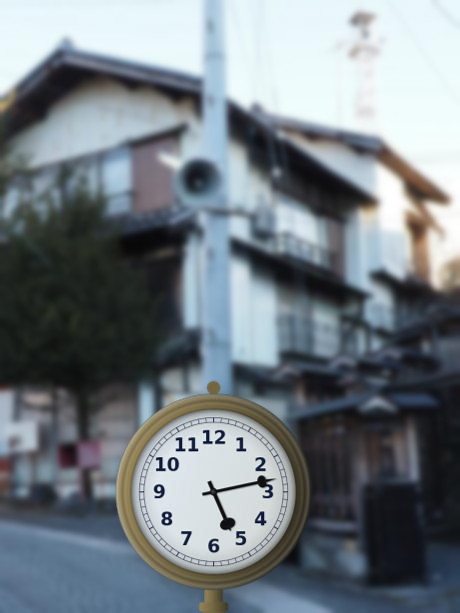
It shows {"hour": 5, "minute": 13}
